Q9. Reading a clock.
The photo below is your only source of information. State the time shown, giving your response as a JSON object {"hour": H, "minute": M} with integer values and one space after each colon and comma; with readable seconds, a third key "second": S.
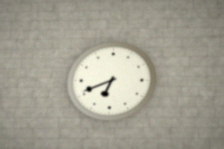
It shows {"hour": 6, "minute": 41}
